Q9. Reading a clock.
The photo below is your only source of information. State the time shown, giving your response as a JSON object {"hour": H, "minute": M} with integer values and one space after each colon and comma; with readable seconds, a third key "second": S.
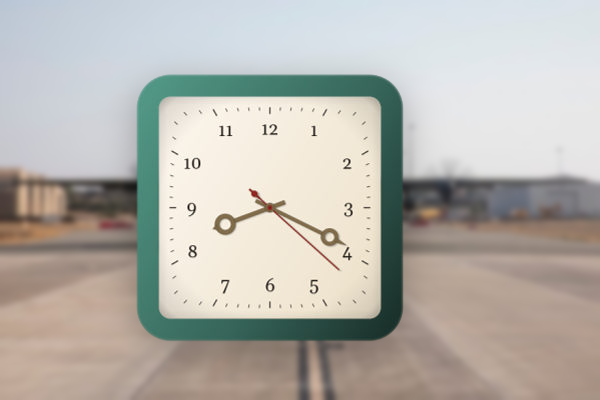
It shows {"hour": 8, "minute": 19, "second": 22}
